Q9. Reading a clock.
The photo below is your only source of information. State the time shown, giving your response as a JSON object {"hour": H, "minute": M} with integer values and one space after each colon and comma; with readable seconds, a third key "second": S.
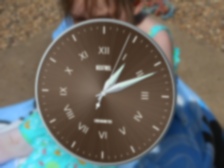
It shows {"hour": 1, "minute": 11, "second": 4}
